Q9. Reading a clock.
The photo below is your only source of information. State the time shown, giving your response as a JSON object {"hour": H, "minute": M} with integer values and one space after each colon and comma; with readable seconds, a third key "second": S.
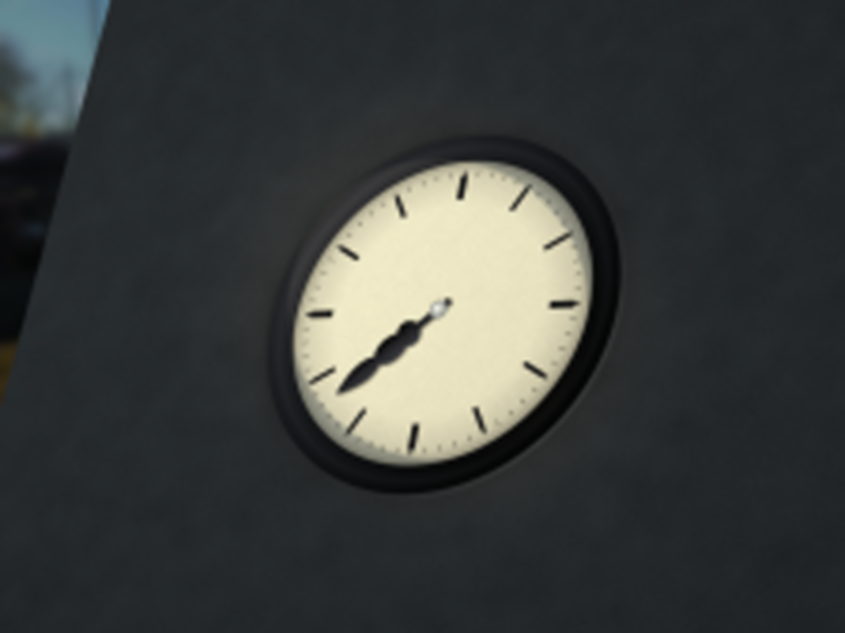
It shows {"hour": 7, "minute": 38}
